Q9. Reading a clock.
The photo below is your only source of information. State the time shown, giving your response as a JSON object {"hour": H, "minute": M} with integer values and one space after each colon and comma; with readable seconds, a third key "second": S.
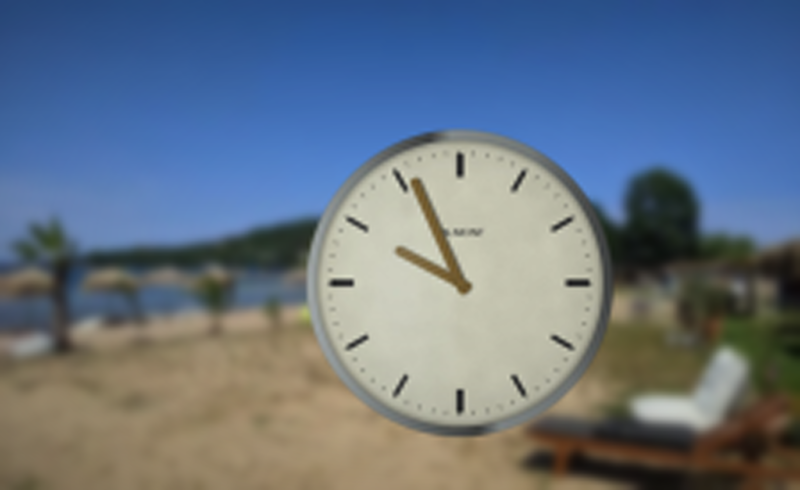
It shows {"hour": 9, "minute": 56}
